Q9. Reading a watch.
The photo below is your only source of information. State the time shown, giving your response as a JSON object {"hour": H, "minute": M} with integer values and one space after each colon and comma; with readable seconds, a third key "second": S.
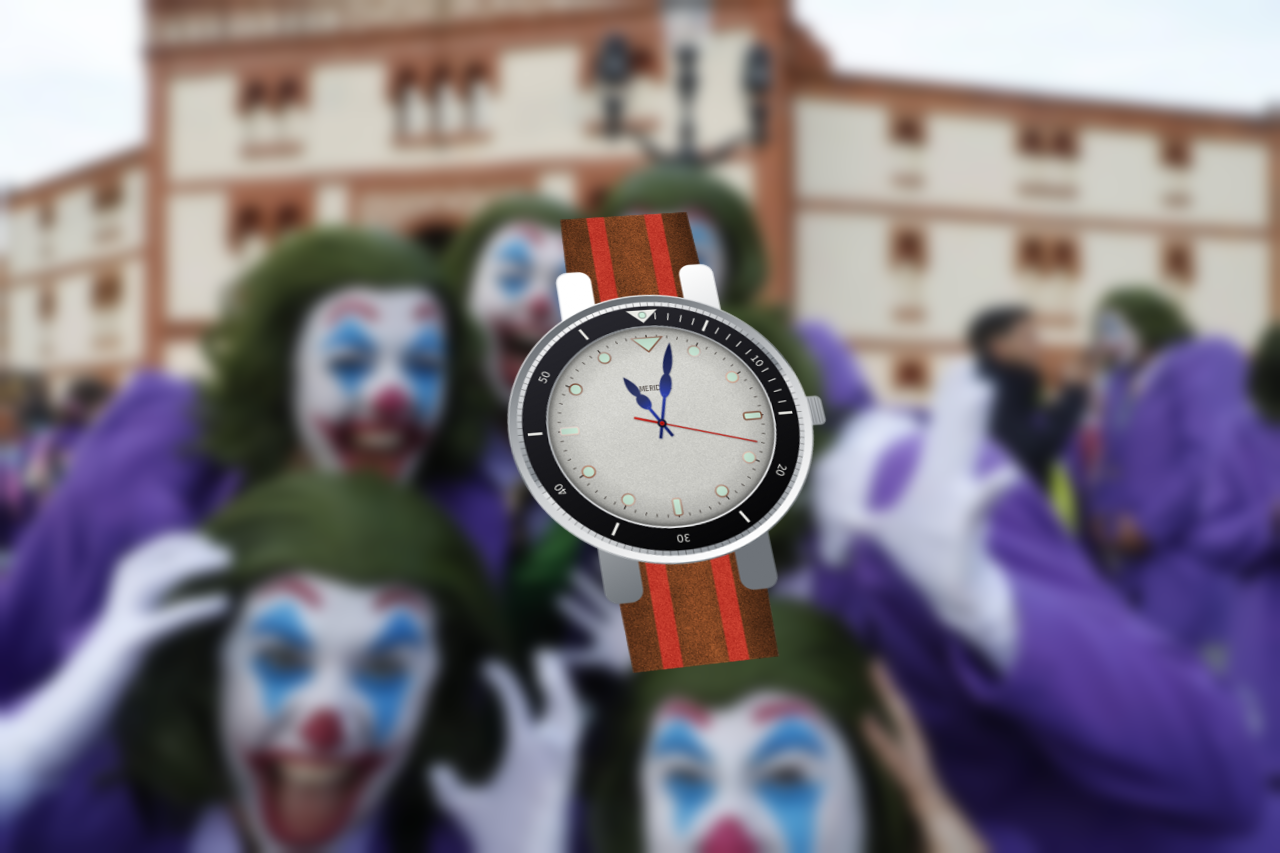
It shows {"hour": 11, "minute": 2, "second": 18}
